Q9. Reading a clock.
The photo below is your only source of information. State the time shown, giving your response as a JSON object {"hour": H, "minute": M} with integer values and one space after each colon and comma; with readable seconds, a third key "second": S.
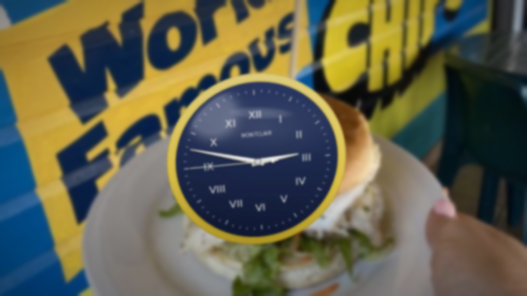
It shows {"hour": 2, "minute": 47, "second": 45}
